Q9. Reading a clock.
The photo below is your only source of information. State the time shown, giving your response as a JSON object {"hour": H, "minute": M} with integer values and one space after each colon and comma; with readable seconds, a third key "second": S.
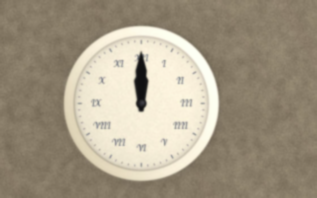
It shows {"hour": 12, "minute": 0}
